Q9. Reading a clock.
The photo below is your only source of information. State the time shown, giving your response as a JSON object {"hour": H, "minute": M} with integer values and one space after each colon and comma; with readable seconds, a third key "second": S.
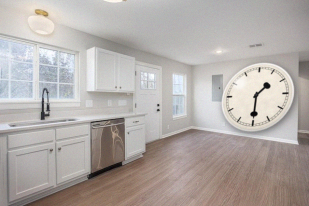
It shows {"hour": 1, "minute": 30}
